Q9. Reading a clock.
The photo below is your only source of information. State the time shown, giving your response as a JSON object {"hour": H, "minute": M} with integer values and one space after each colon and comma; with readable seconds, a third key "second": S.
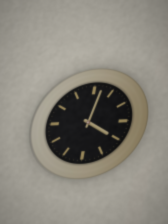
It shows {"hour": 4, "minute": 2}
